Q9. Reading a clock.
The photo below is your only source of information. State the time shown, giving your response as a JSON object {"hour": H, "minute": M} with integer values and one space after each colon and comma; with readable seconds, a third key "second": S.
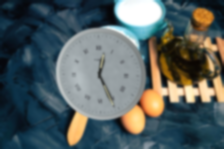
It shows {"hour": 12, "minute": 26}
